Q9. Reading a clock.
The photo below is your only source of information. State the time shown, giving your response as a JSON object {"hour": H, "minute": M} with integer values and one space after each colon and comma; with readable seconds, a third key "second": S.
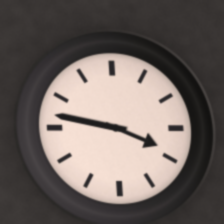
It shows {"hour": 3, "minute": 47}
